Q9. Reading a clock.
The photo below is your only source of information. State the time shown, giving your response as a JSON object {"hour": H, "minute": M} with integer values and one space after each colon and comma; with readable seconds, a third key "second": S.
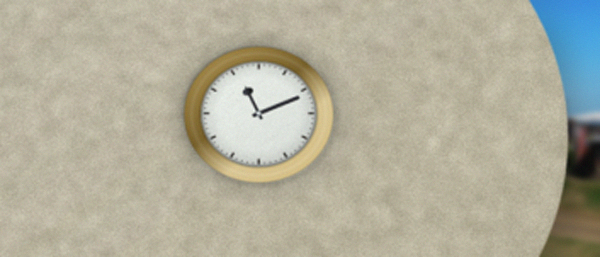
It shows {"hour": 11, "minute": 11}
